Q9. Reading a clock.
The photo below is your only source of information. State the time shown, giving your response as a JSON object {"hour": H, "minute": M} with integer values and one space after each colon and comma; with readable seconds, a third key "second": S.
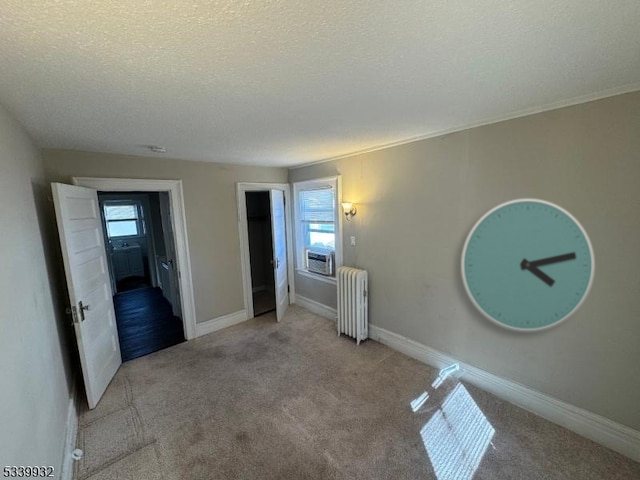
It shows {"hour": 4, "minute": 13}
